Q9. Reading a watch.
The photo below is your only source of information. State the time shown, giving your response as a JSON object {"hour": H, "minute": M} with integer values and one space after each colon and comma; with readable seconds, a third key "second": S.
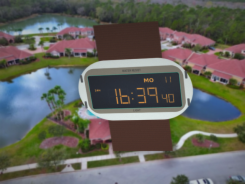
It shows {"hour": 16, "minute": 39, "second": 40}
